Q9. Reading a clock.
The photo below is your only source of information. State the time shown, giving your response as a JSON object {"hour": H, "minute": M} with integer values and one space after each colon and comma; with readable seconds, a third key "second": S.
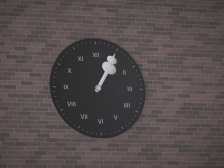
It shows {"hour": 1, "minute": 5}
